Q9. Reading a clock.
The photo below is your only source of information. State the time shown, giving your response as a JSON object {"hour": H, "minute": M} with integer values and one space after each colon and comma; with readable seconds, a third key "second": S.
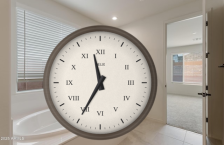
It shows {"hour": 11, "minute": 35}
